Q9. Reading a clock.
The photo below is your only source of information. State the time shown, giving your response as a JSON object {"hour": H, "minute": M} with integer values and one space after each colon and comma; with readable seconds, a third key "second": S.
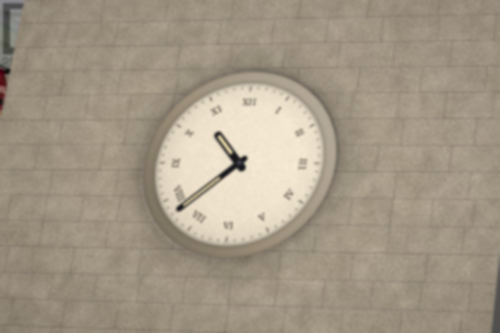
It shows {"hour": 10, "minute": 38}
